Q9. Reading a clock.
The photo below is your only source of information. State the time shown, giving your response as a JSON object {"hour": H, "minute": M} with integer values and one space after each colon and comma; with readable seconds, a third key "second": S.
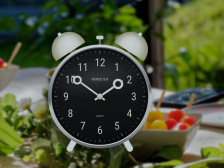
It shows {"hour": 1, "minute": 51}
